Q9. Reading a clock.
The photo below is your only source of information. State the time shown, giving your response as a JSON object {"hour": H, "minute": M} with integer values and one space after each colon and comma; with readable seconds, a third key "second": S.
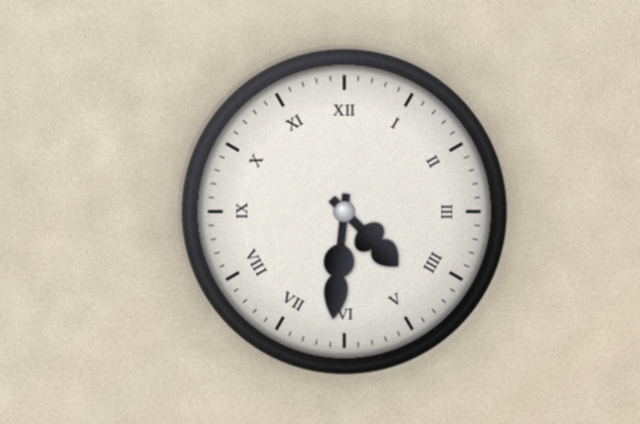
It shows {"hour": 4, "minute": 31}
